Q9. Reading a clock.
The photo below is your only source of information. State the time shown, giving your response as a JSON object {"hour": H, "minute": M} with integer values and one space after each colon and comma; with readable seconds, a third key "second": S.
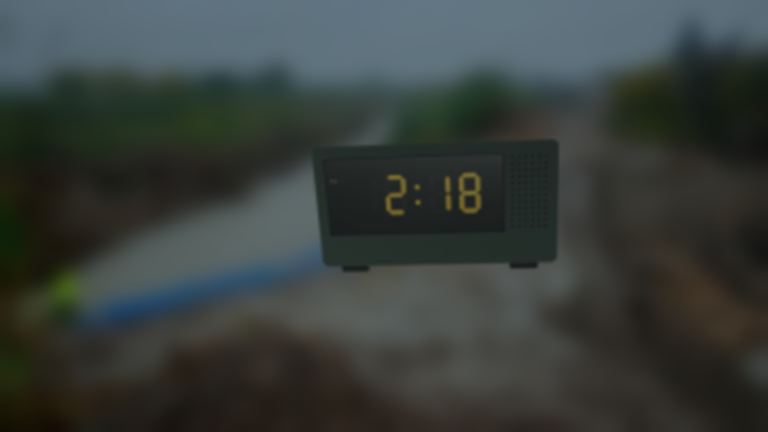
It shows {"hour": 2, "minute": 18}
